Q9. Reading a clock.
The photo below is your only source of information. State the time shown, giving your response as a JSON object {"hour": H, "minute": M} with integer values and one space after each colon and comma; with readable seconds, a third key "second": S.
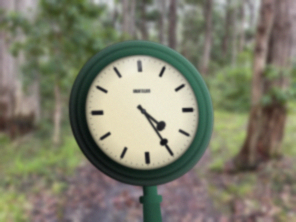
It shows {"hour": 4, "minute": 25}
